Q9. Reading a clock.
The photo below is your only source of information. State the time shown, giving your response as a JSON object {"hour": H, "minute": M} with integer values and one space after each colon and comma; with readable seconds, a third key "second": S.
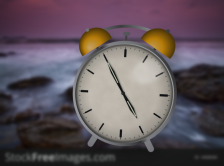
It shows {"hour": 4, "minute": 55}
